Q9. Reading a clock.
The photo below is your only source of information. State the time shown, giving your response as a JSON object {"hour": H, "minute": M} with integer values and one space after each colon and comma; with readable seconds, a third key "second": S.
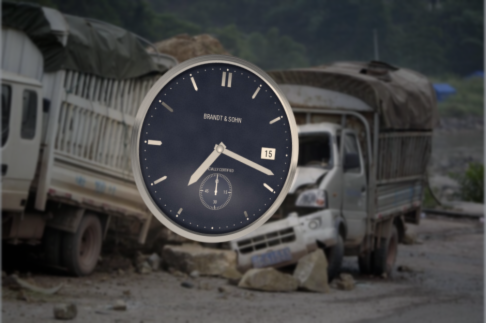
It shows {"hour": 7, "minute": 18}
